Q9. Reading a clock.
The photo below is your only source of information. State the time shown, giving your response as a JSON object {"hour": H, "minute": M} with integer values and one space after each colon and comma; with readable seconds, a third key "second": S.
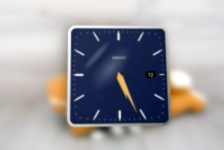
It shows {"hour": 5, "minute": 26}
